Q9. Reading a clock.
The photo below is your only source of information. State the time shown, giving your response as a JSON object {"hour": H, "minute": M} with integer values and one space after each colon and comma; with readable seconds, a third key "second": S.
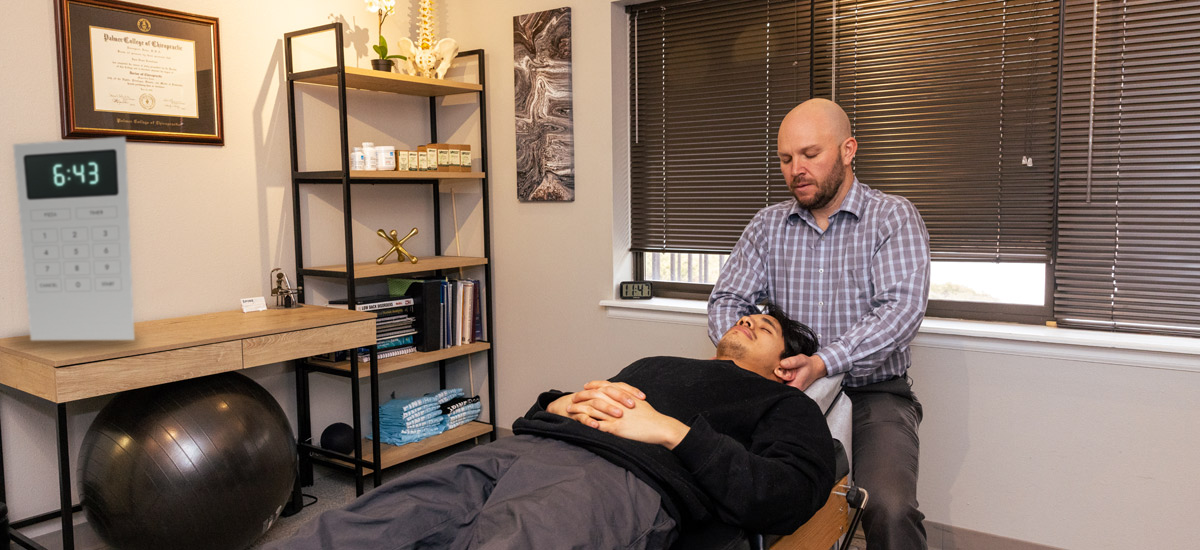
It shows {"hour": 6, "minute": 43}
